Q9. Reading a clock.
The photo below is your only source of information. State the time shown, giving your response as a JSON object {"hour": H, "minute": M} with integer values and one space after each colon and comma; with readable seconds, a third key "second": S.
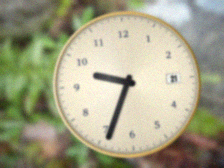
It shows {"hour": 9, "minute": 34}
